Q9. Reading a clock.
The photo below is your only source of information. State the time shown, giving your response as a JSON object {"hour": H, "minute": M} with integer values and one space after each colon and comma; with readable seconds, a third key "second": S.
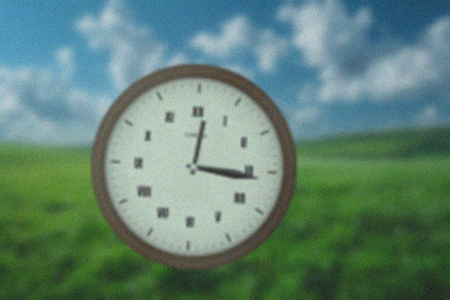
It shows {"hour": 12, "minute": 16}
